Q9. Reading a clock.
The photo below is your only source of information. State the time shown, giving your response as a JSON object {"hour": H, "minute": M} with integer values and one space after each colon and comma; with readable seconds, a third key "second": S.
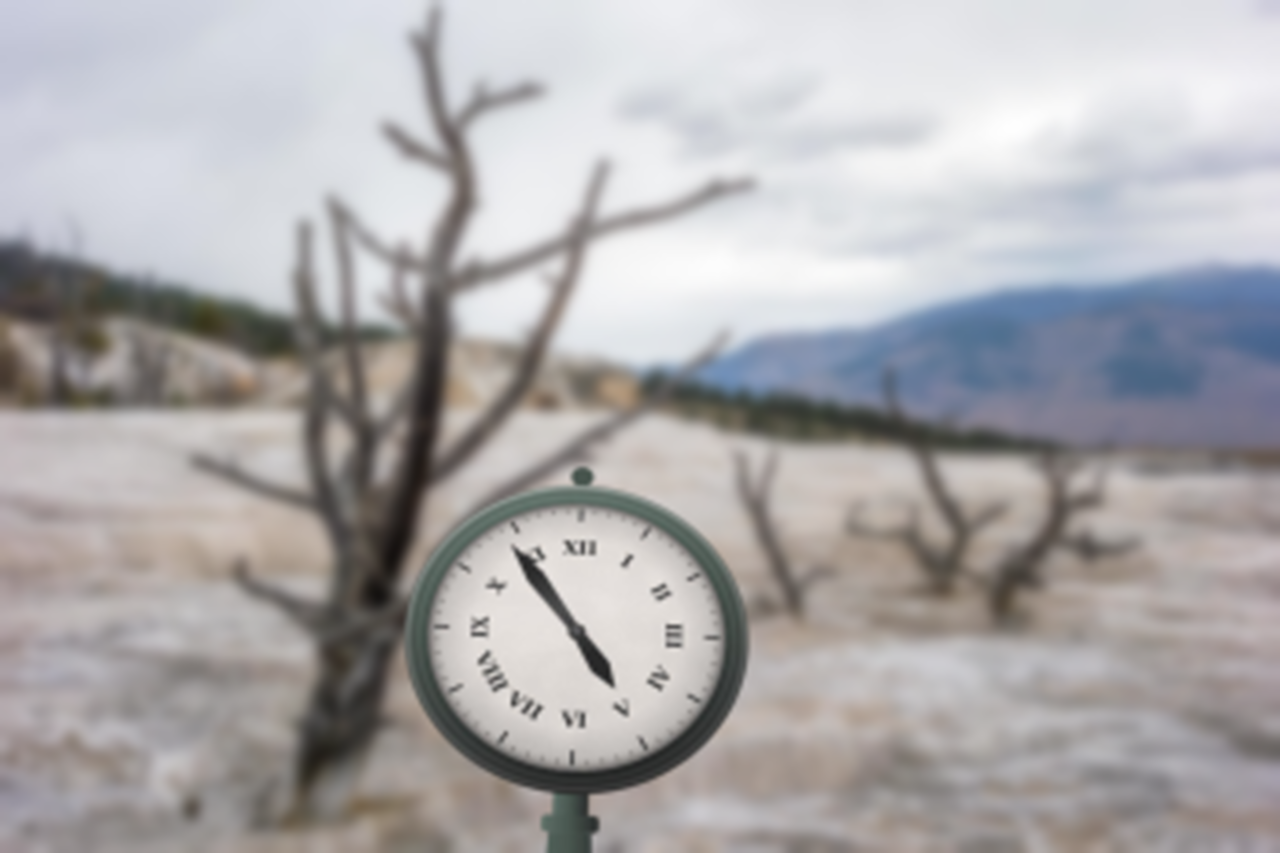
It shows {"hour": 4, "minute": 54}
